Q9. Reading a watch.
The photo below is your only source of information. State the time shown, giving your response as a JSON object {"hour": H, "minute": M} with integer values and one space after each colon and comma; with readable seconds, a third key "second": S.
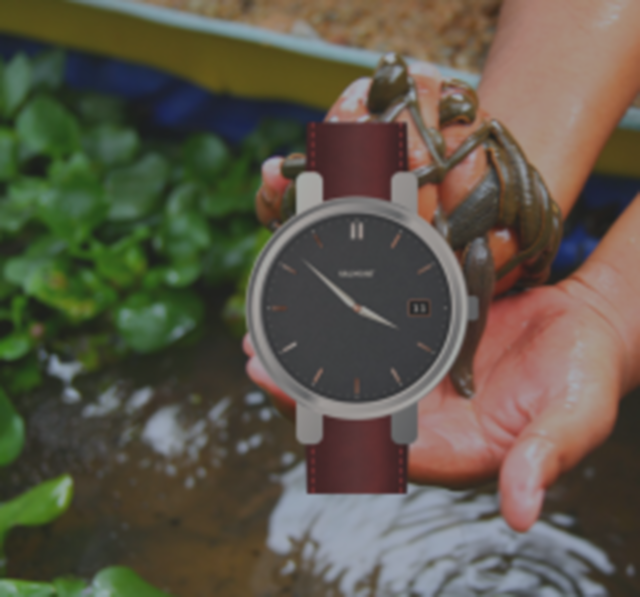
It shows {"hour": 3, "minute": 52}
